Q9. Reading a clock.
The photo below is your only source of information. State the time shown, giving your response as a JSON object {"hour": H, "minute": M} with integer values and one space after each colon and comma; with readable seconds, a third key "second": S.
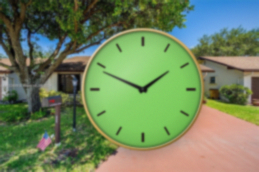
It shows {"hour": 1, "minute": 49}
